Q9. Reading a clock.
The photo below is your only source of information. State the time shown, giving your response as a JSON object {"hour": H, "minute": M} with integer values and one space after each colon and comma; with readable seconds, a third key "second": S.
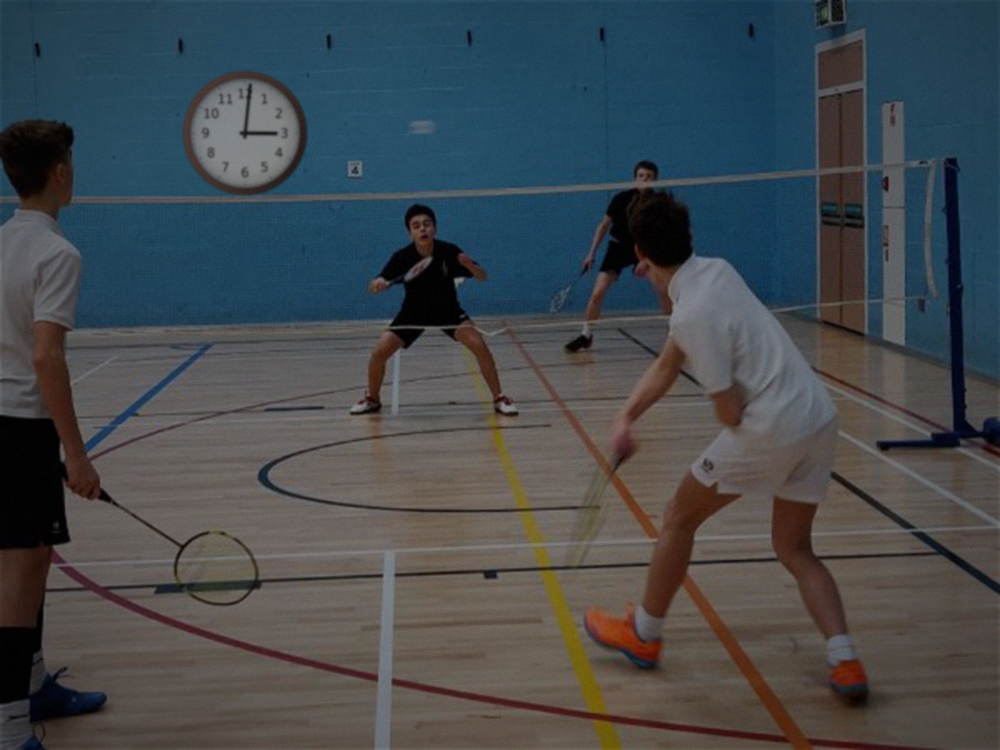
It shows {"hour": 3, "minute": 1}
